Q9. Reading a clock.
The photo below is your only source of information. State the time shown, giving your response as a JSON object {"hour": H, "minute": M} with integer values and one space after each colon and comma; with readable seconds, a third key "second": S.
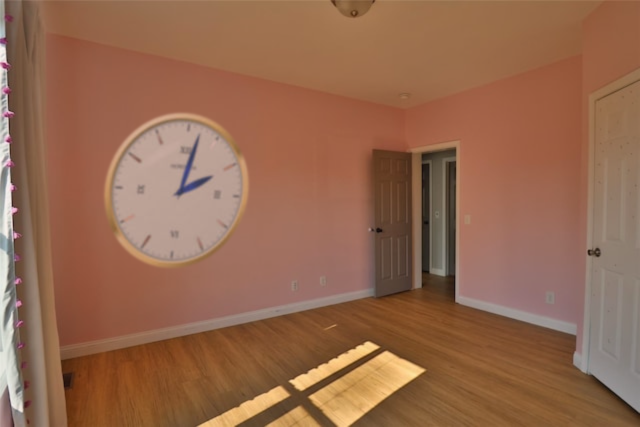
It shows {"hour": 2, "minute": 2}
